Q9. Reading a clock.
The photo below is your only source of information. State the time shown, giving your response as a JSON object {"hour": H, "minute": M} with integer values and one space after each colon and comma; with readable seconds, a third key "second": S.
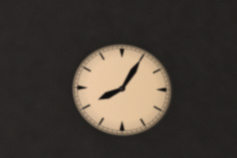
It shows {"hour": 8, "minute": 5}
